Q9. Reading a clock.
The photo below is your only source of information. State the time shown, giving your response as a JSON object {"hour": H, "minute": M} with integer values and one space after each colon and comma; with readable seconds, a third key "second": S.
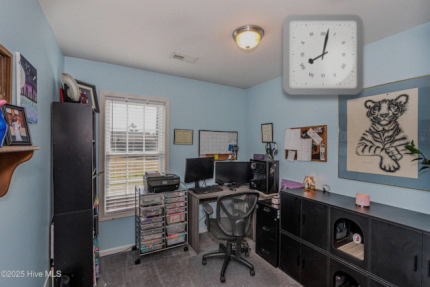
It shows {"hour": 8, "minute": 2}
